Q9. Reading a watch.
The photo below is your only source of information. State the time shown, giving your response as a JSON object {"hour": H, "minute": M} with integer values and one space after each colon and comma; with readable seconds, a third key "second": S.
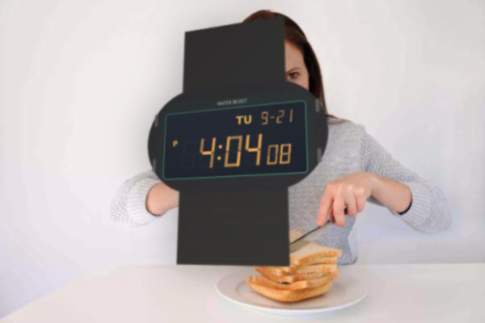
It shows {"hour": 4, "minute": 4, "second": 8}
